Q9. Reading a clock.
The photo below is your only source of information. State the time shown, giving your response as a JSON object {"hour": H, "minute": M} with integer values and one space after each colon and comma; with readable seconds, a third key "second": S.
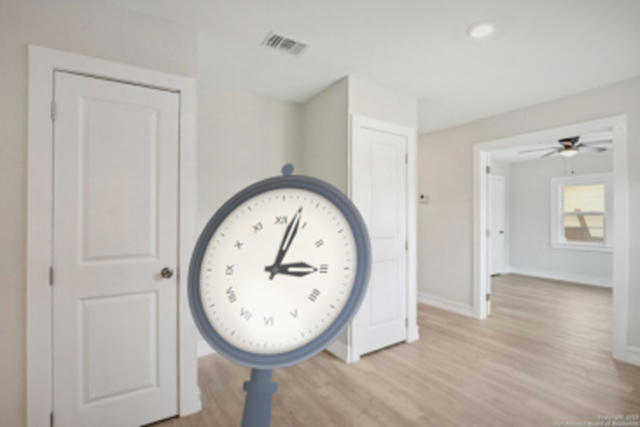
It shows {"hour": 3, "minute": 3}
